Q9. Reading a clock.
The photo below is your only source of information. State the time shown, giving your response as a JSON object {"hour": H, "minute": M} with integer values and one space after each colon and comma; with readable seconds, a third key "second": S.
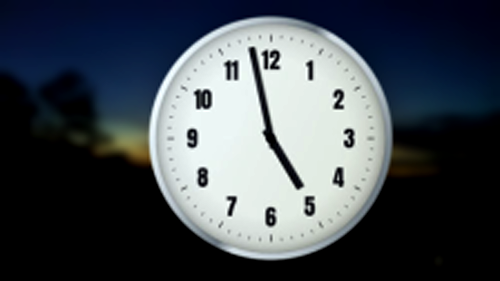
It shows {"hour": 4, "minute": 58}
